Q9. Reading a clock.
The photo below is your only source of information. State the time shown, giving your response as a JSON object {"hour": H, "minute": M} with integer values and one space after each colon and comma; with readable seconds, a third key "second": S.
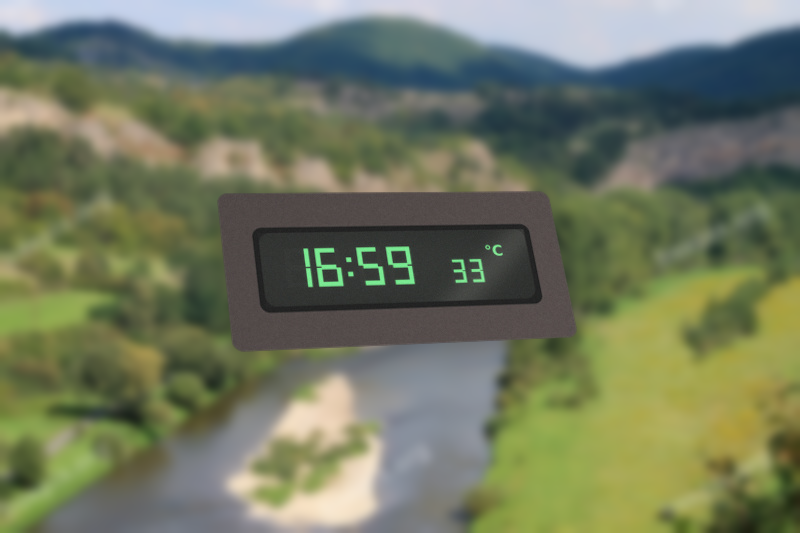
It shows {"hour": 16, "minute": 59}
